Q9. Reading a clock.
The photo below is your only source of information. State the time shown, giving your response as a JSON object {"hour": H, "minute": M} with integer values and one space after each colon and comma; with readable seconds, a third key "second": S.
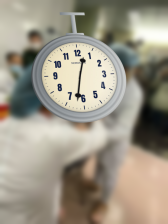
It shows {"hour": 12, "minute": 32}
